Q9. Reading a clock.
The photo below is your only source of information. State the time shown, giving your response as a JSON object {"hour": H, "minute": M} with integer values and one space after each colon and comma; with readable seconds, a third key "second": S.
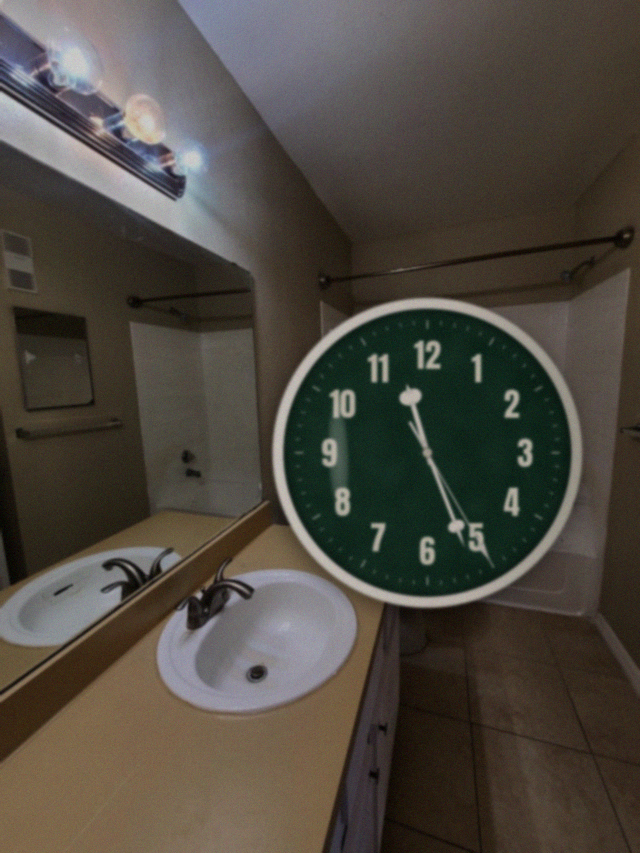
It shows {"hour": 11, "minute": 26, "second": 25}
